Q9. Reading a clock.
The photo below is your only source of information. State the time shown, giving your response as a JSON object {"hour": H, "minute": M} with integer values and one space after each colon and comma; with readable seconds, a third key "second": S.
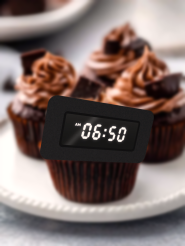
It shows {"hour": 6, "minute": 50}
